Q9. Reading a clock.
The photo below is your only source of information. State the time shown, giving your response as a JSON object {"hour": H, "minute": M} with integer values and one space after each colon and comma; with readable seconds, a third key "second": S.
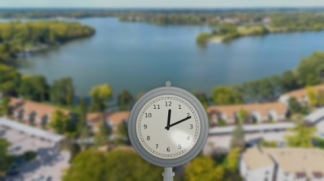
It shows {"hour": 12, "minute": 11}
